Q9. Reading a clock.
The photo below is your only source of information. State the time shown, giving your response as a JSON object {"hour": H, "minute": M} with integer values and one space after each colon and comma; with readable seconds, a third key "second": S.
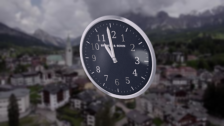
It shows {"hour": 10, "minute": 59}
